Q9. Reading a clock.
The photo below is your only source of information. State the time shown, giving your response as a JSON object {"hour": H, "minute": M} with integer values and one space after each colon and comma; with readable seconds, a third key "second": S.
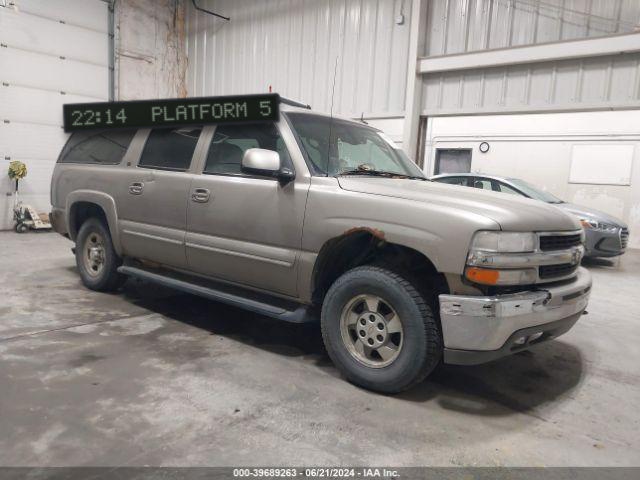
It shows {"hour": 22, "minute": 14}
